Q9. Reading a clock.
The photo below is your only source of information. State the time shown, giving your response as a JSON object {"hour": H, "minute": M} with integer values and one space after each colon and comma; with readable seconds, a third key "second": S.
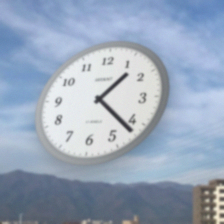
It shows {"hour": 1, "minute": 22}
